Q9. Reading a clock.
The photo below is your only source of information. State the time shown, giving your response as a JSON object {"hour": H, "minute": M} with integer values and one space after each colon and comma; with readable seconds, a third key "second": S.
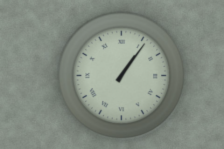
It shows {"hour": 1, "minute": 6}
